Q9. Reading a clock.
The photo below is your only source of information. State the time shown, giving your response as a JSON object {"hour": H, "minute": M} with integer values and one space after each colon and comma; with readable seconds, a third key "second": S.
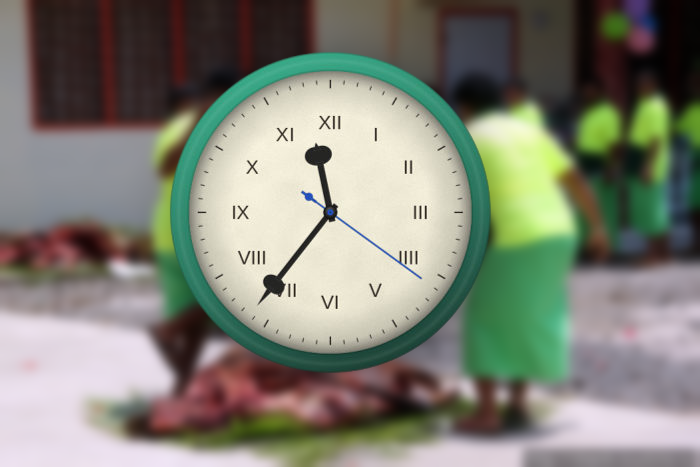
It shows {"hour": 11, "minute": 36, "second": 21}
